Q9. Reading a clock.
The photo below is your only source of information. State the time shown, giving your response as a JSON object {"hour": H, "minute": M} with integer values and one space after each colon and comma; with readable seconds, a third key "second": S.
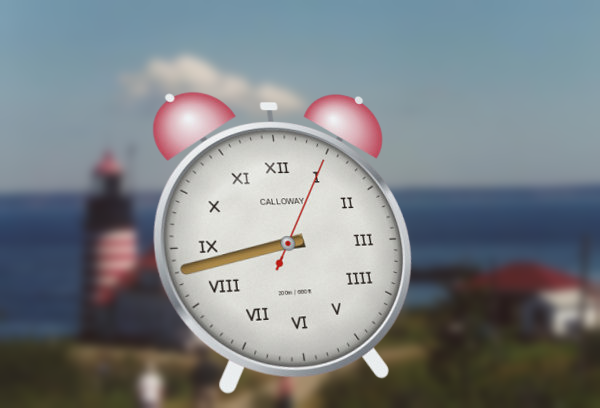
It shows {"hour": 8, "minute": 43, "second": 5}
